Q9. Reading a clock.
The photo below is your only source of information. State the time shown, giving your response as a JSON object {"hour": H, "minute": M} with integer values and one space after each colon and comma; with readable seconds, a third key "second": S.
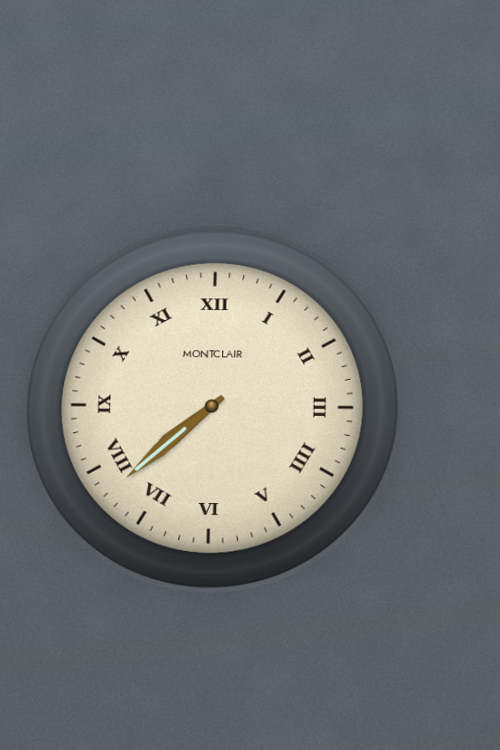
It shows {"hour": 7, "minute": 38}
